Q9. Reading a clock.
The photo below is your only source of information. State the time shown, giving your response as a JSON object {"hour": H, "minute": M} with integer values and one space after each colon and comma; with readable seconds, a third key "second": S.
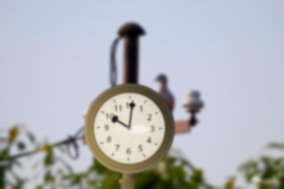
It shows {"hour": 10, "minute": 1}
